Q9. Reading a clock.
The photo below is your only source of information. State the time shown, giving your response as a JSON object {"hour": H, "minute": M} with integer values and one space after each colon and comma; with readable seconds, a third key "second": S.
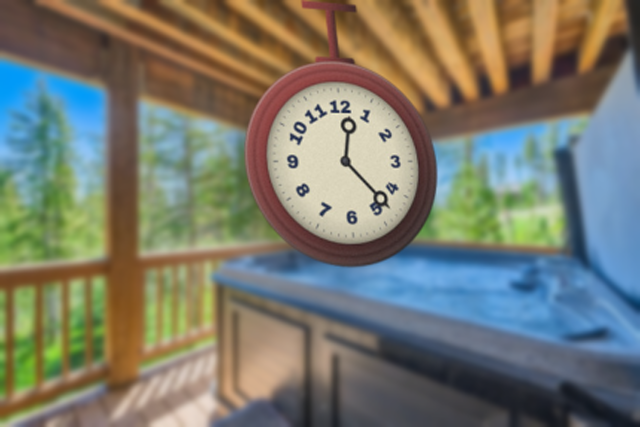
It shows {"hour": 12, "minute": 23}
